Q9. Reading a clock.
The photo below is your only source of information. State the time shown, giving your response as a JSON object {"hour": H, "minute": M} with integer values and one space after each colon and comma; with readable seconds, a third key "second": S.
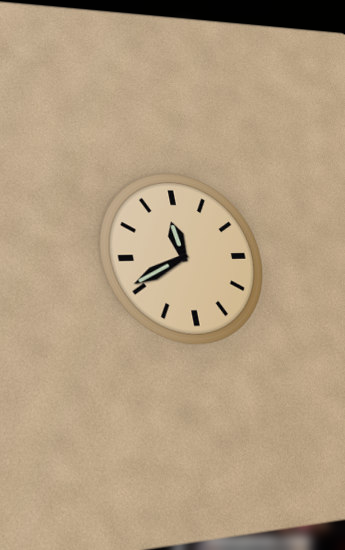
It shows {"hour": 11, "minute": 41}
